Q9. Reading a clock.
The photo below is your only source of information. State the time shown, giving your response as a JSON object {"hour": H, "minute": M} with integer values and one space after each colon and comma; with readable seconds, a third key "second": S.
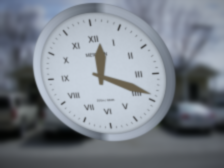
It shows {"hour": 12, "minute": 19}
